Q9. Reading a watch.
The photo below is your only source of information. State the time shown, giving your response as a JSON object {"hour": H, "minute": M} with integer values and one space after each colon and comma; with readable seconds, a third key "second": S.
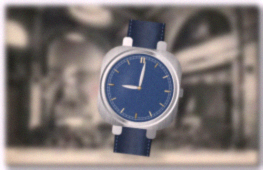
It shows {"hour": 9, "minute": 1}
